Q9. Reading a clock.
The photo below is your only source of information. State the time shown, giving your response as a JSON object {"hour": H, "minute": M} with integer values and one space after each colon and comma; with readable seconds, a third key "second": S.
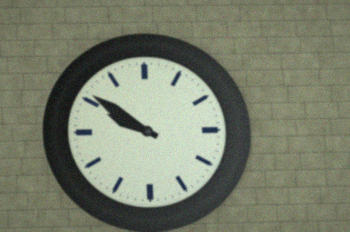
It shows {"hour": 9, "minute": 51}
